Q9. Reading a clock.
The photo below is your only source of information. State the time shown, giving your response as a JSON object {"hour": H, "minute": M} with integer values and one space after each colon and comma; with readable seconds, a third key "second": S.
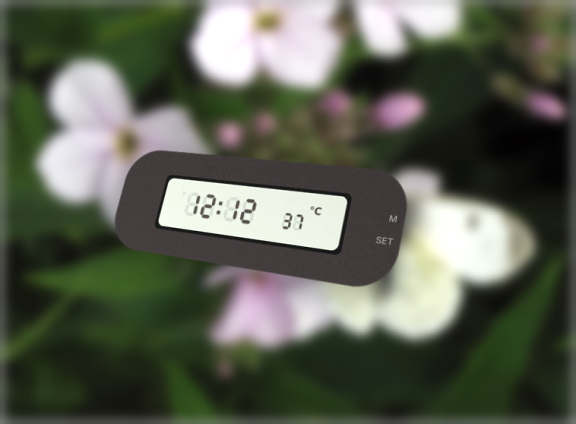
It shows {"hour": 12, "minute": 12}
